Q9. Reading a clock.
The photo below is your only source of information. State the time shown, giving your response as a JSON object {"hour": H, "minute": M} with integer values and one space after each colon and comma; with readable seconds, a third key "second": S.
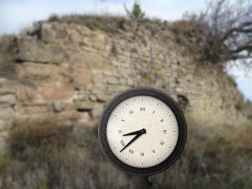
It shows {"hour": 8, "minute": 38}
